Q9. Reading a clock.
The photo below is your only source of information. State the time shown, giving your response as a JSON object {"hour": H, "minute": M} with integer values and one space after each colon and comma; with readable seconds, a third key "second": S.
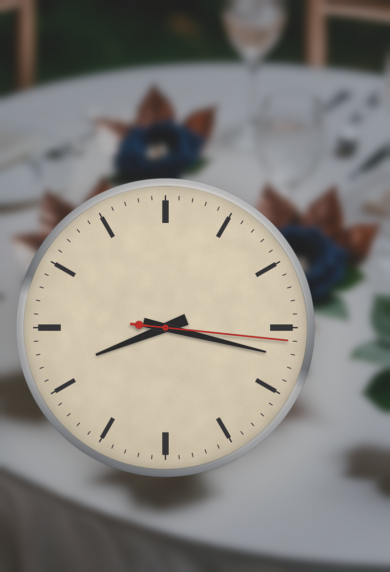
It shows {"hour": 8, "minute": 17, "second": 16}
